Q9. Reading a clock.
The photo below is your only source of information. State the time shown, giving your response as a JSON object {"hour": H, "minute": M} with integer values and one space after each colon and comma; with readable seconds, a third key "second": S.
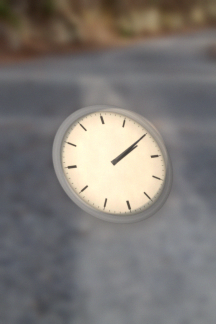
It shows {"hour": 2, "minute": 10}
